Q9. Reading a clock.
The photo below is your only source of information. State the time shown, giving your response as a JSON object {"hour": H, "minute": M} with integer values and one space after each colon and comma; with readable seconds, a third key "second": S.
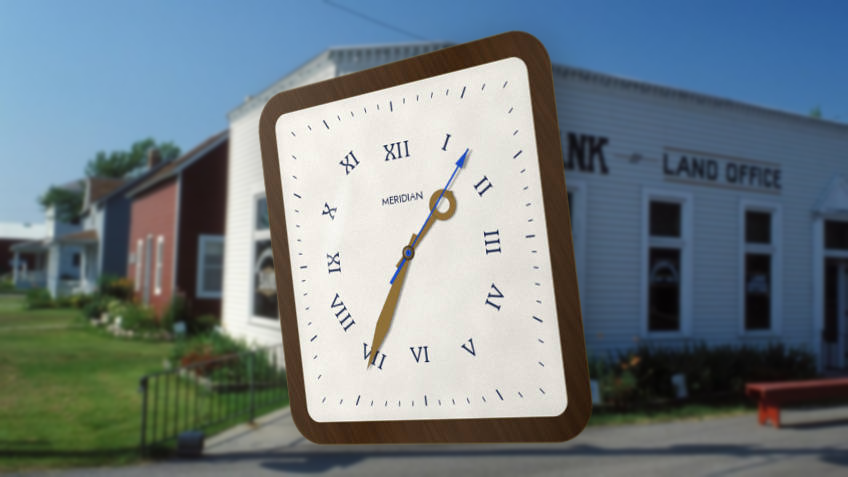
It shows {"hour": 1, "minute": 35, "second": 7}
